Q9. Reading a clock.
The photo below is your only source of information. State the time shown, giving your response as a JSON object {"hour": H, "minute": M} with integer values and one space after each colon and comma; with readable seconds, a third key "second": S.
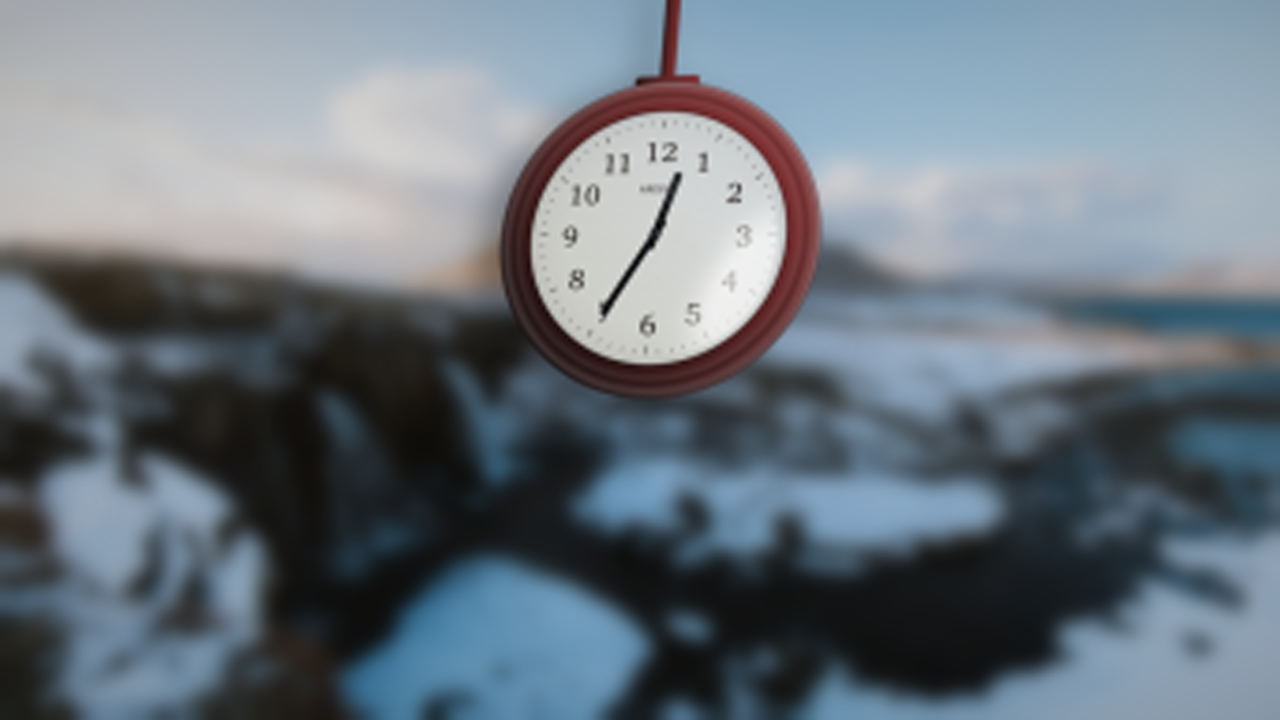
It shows {"hour": 12, "minute": 35}
